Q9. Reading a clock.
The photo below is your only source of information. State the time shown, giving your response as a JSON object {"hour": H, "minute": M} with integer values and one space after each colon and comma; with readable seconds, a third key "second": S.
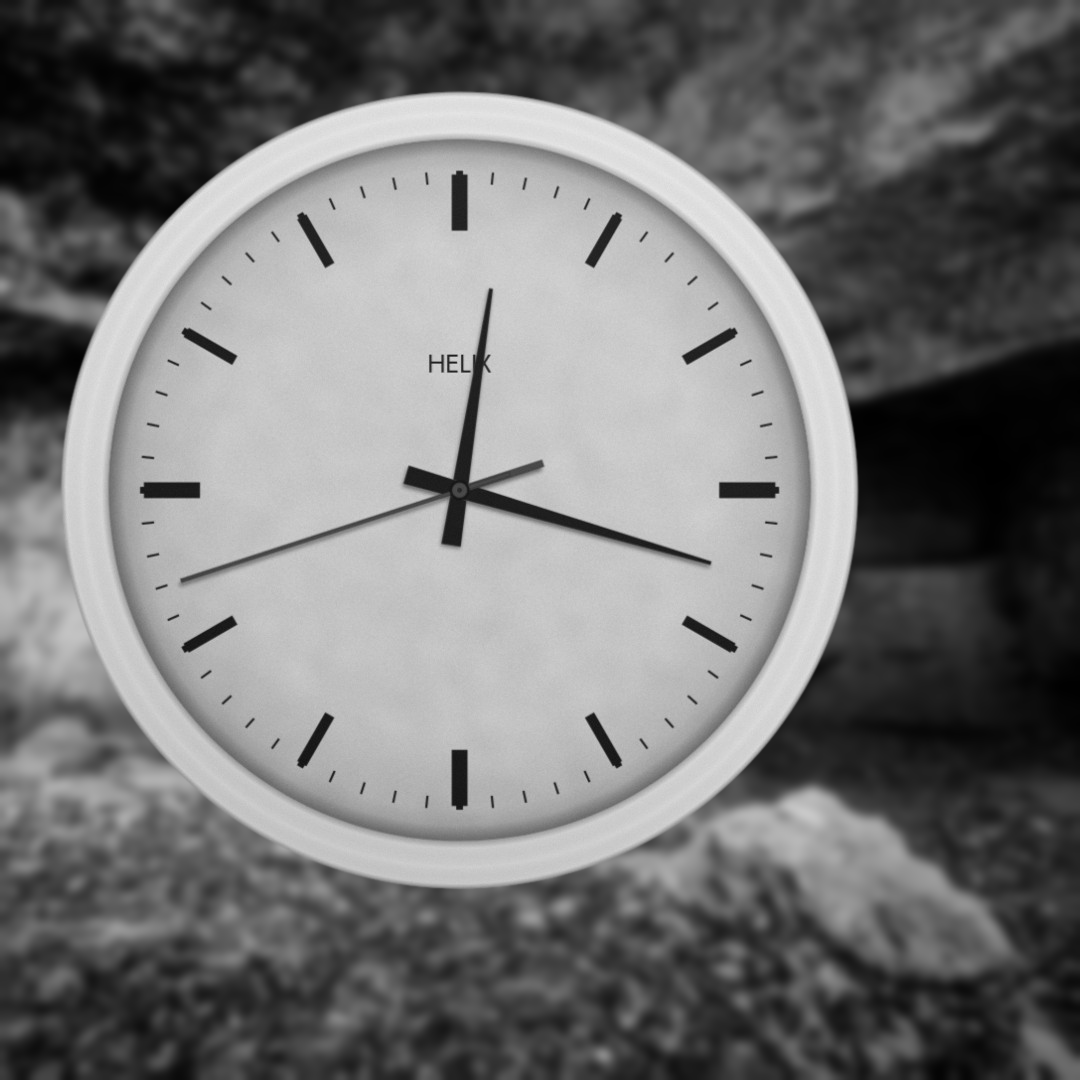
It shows {"hour": 12, "minute": 17, "second": 42}
